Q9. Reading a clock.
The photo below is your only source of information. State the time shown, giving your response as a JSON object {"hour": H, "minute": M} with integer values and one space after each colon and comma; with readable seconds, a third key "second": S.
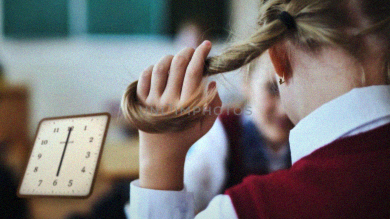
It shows {"hour": 6, "minute": 0}
